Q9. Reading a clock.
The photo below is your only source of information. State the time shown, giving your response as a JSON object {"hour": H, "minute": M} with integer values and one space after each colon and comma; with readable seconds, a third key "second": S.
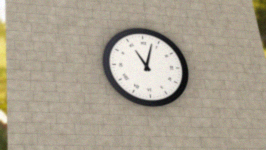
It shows {"hour": 11, "minute": 3}
